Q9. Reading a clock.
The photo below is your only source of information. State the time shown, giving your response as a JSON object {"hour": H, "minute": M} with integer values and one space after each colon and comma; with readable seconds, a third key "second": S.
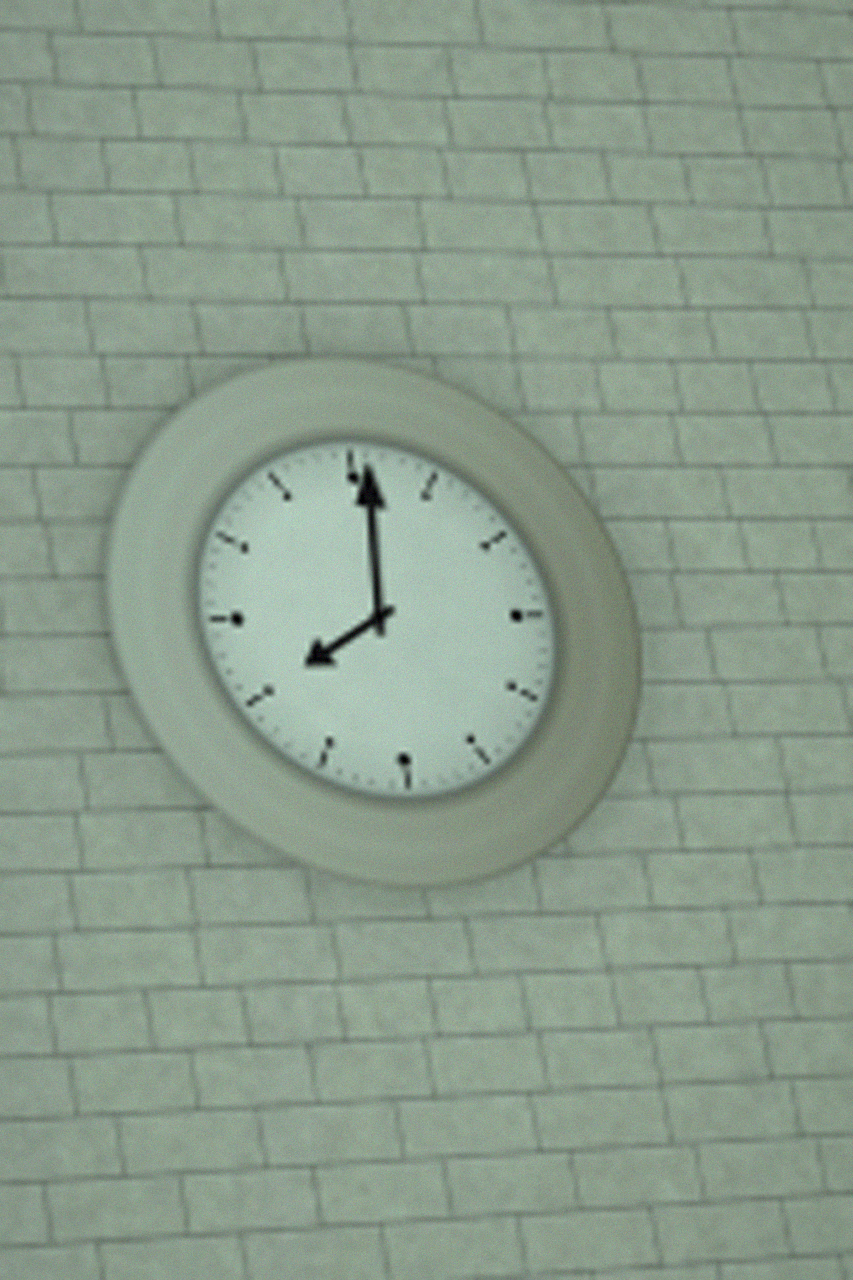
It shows {"hour": 8, "minute": 1}
